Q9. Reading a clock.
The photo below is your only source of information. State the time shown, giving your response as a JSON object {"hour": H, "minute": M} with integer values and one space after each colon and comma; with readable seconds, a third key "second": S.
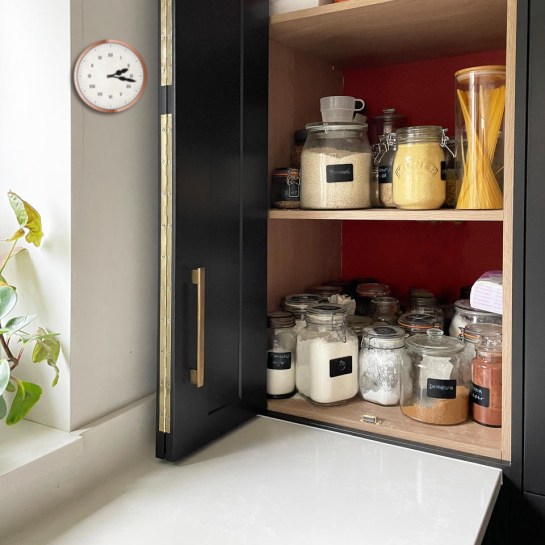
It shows {"hour": 2, "minute": 17}
